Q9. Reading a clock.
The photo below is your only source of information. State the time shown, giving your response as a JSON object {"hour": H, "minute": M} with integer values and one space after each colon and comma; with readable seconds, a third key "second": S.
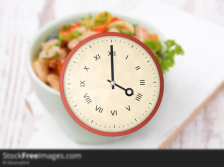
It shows {"hour": 4, "minute": 0}
